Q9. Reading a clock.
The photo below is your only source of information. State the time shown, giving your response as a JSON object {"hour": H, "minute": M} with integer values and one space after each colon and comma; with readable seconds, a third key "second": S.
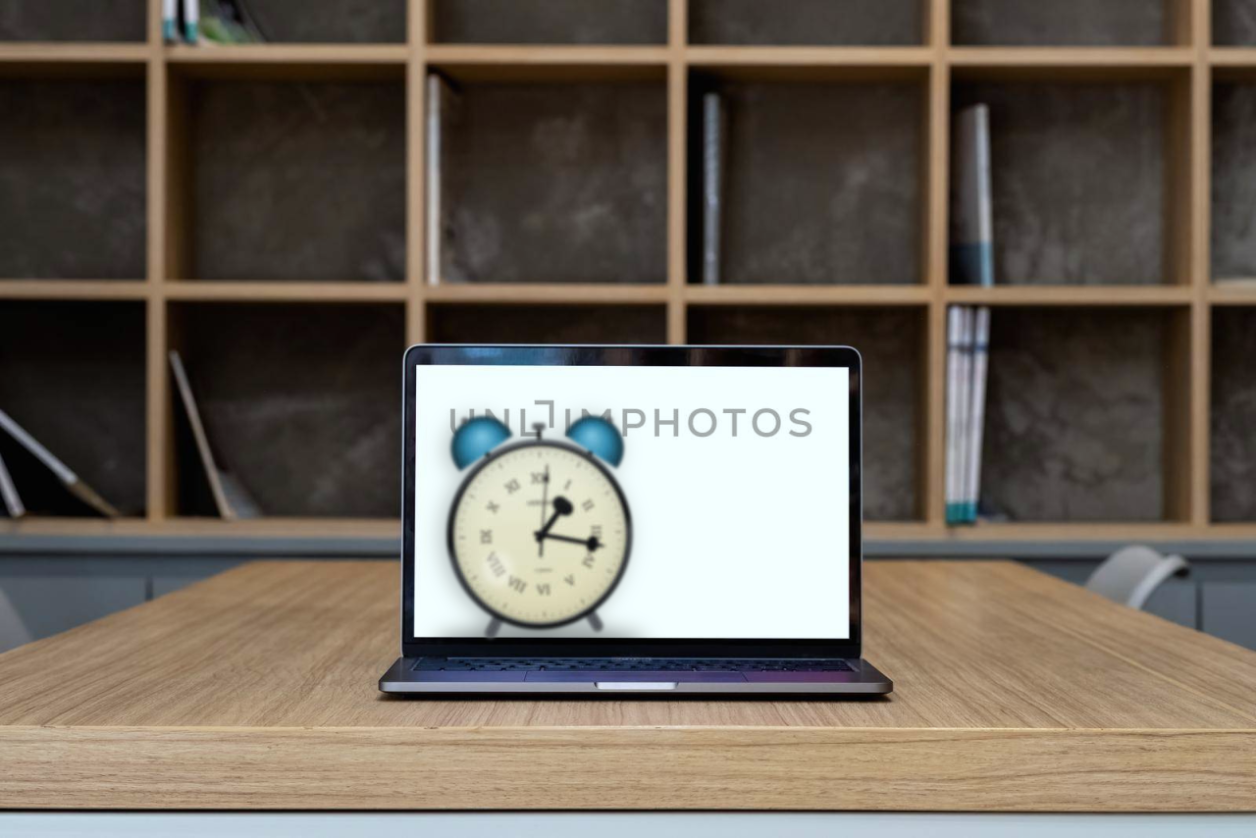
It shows {"hour": 1, "minute": 17, "second": 1}
